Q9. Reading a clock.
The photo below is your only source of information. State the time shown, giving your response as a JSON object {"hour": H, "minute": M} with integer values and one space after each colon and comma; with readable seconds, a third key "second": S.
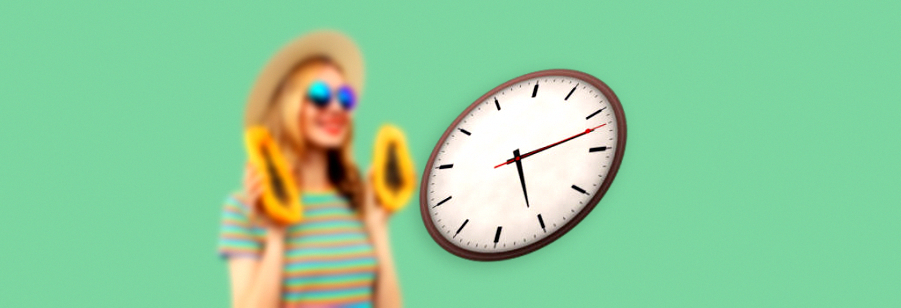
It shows {"hour": 5, "minute": 12, "second": 12}
